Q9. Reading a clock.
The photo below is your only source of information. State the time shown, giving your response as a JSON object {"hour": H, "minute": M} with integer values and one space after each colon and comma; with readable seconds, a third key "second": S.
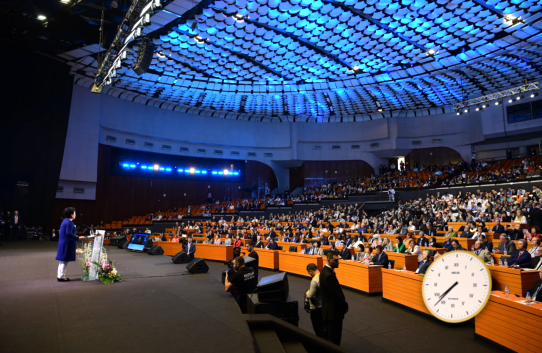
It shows {"hour": 7, "minute": 37}
